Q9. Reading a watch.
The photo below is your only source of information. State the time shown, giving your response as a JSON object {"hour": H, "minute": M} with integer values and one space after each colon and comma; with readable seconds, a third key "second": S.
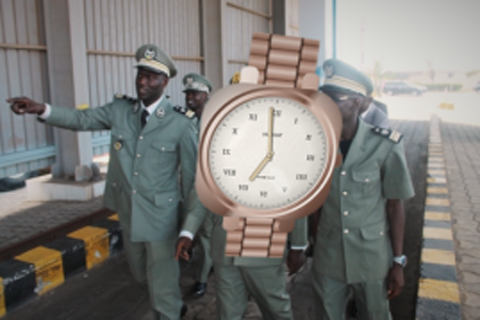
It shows {"hour": 6, "minute": 59}
